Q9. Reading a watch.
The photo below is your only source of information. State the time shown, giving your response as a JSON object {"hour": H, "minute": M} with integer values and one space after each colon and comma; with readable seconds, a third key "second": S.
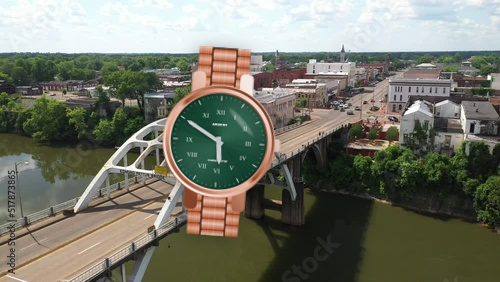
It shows {"hour": 5, "minute": 50}
